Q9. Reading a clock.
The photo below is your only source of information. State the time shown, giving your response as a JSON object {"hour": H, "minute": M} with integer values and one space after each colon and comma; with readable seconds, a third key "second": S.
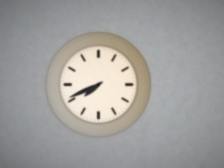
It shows {"hour": 7, "minute": 41}
